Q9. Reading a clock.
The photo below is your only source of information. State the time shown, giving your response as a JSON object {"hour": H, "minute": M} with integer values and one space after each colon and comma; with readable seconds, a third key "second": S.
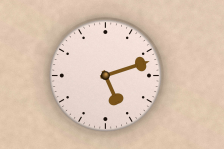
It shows {"hour": 5, "minute": 12}
